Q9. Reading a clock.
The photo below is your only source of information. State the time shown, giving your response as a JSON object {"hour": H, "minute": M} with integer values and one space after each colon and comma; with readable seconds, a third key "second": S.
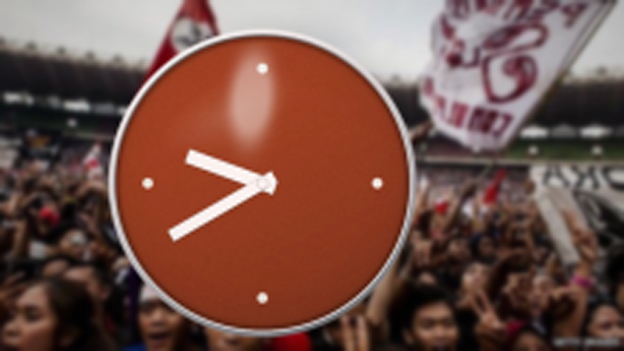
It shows {"hour": 9, "minute": 40}
